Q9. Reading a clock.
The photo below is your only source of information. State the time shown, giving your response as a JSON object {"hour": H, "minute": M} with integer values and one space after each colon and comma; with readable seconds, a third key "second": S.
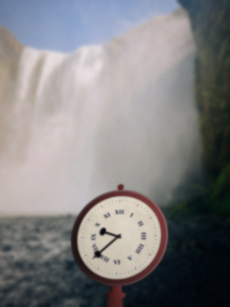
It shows {"hour": 9, "minute": 38}
